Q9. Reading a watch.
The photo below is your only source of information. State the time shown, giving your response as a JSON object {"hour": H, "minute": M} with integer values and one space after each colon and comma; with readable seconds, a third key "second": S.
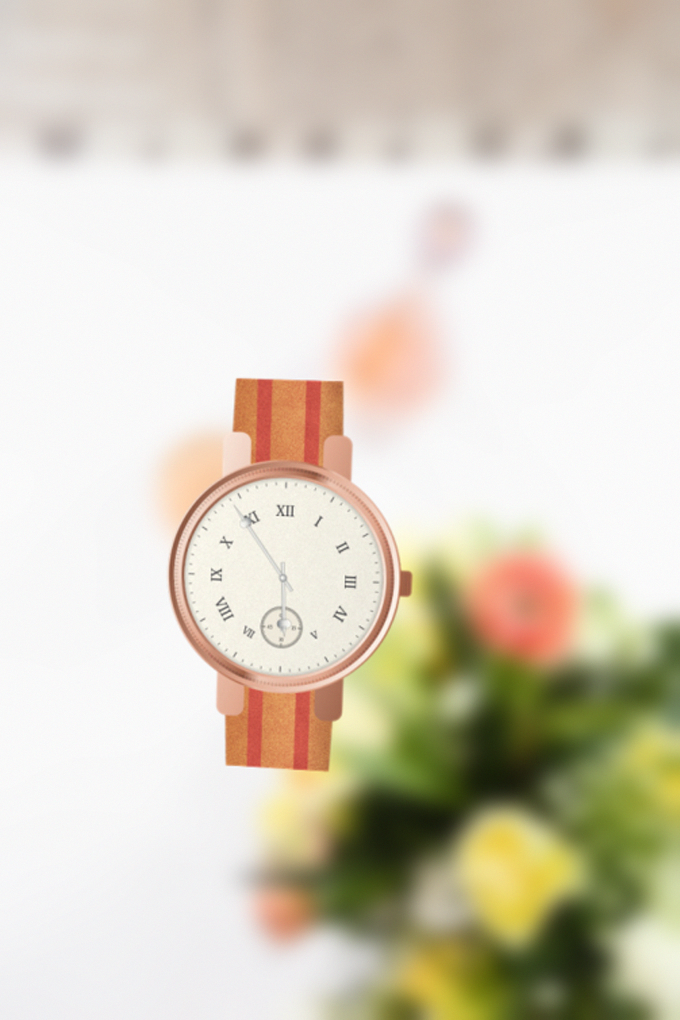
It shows {"hour": 5, "minute": 54}
